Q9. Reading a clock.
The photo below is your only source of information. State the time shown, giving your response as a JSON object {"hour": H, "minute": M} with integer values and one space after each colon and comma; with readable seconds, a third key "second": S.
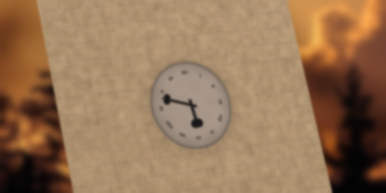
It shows {"hour": 5, "minute": 48}
